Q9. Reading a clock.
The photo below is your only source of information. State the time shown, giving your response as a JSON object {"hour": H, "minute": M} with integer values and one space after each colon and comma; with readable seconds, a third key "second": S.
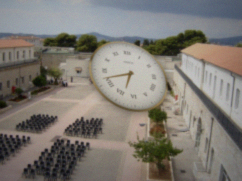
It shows {"hour": 6, "minute": 42}
